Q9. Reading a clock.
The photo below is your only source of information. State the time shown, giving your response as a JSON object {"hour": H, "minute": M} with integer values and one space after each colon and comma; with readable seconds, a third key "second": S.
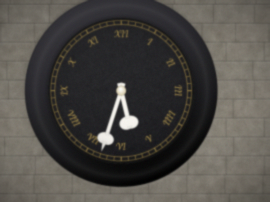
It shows {"hour": 5, "minute": 33}
